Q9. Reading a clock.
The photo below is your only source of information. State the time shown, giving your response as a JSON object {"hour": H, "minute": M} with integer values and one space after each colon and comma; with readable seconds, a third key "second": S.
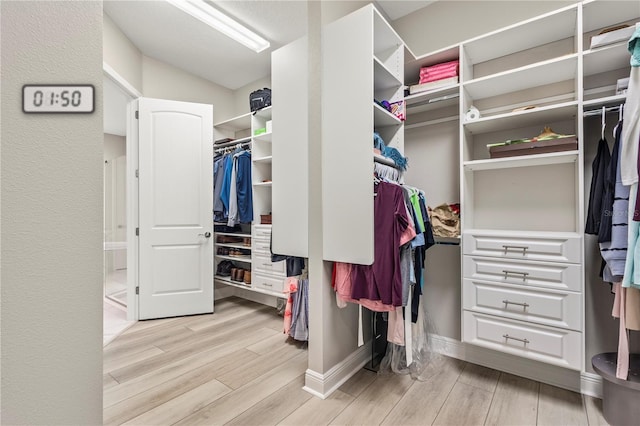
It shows {"hour": 1, "minute": 50}
